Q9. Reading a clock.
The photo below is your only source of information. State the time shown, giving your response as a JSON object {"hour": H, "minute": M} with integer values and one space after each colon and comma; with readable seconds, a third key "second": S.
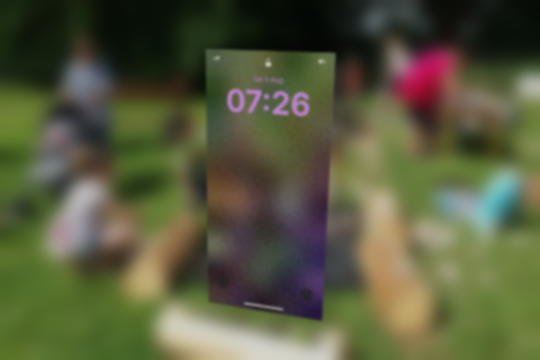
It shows {"hour": 7, "minute": 26}
